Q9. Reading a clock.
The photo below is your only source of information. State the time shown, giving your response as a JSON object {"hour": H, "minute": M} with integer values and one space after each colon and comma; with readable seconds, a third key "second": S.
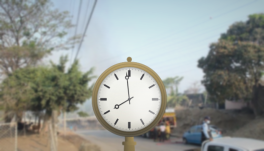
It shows {"hour": 7, "minute": 59}
